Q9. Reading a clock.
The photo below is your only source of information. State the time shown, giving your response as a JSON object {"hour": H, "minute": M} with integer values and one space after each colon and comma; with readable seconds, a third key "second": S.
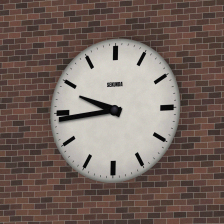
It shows {"hour": 9, "minute": 44}
